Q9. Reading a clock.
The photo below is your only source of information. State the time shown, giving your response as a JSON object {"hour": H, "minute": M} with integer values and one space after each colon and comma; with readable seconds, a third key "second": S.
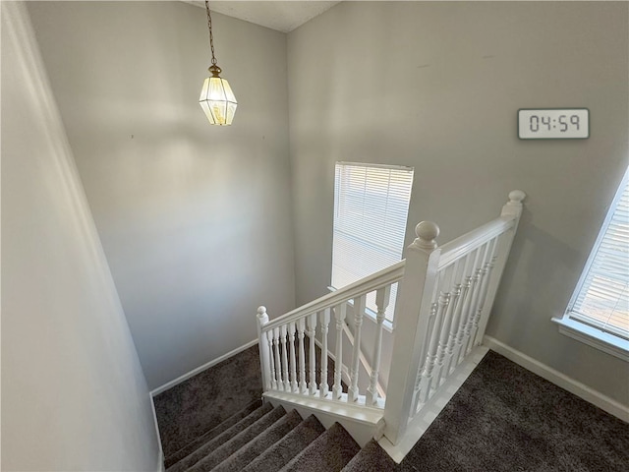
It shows {"hour": 4, "minute": 59}
